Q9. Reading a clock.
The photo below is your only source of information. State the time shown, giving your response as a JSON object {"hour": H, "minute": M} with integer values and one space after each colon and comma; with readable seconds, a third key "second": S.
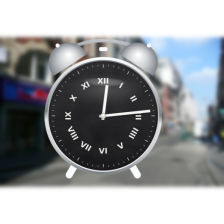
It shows {"hour": 12, "minute": 14}
